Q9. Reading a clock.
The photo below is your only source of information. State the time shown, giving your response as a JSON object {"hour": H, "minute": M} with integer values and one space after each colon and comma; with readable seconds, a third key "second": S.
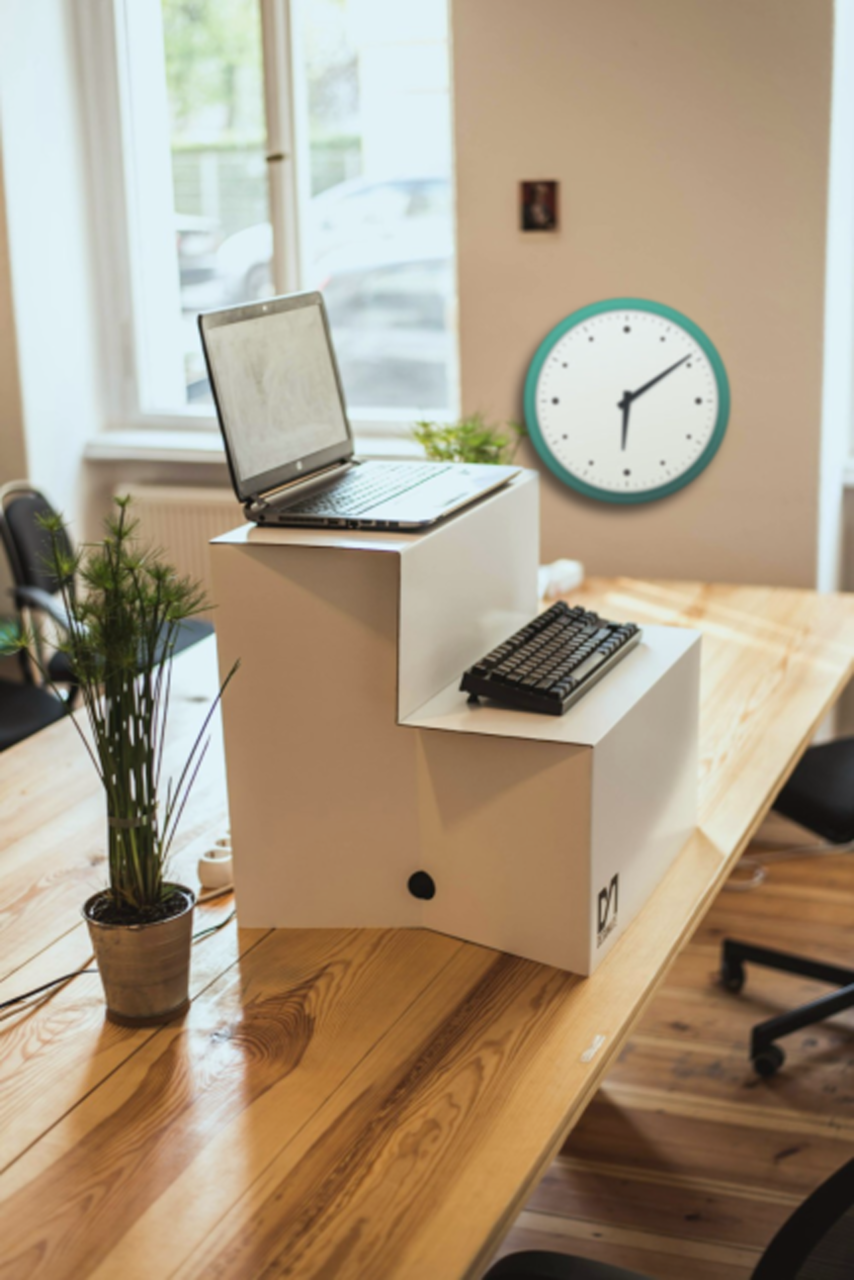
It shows {"hour": 6, "minute": 9}
